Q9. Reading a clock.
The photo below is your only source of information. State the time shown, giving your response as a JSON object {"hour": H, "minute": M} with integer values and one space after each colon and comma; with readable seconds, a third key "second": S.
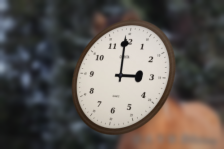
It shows {"hour": 2, "minute": 59}
